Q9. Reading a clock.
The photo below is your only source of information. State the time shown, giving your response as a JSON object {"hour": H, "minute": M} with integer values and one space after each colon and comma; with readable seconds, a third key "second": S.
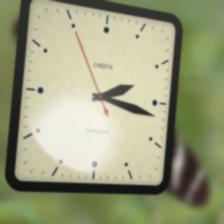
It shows {"hour": 2, "minute": 16, "second": 55}
